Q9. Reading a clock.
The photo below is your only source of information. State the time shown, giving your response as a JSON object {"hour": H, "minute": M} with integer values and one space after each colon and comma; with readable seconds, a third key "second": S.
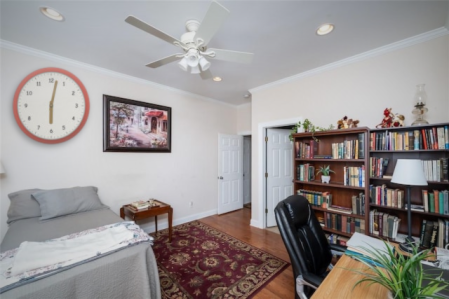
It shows {"hour": 6, "minute": 2}
